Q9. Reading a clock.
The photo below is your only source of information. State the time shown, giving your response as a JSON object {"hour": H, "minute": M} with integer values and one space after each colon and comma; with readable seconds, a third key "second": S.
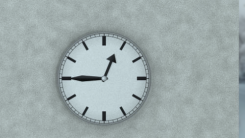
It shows {"hour": 12, "minute": 45}
